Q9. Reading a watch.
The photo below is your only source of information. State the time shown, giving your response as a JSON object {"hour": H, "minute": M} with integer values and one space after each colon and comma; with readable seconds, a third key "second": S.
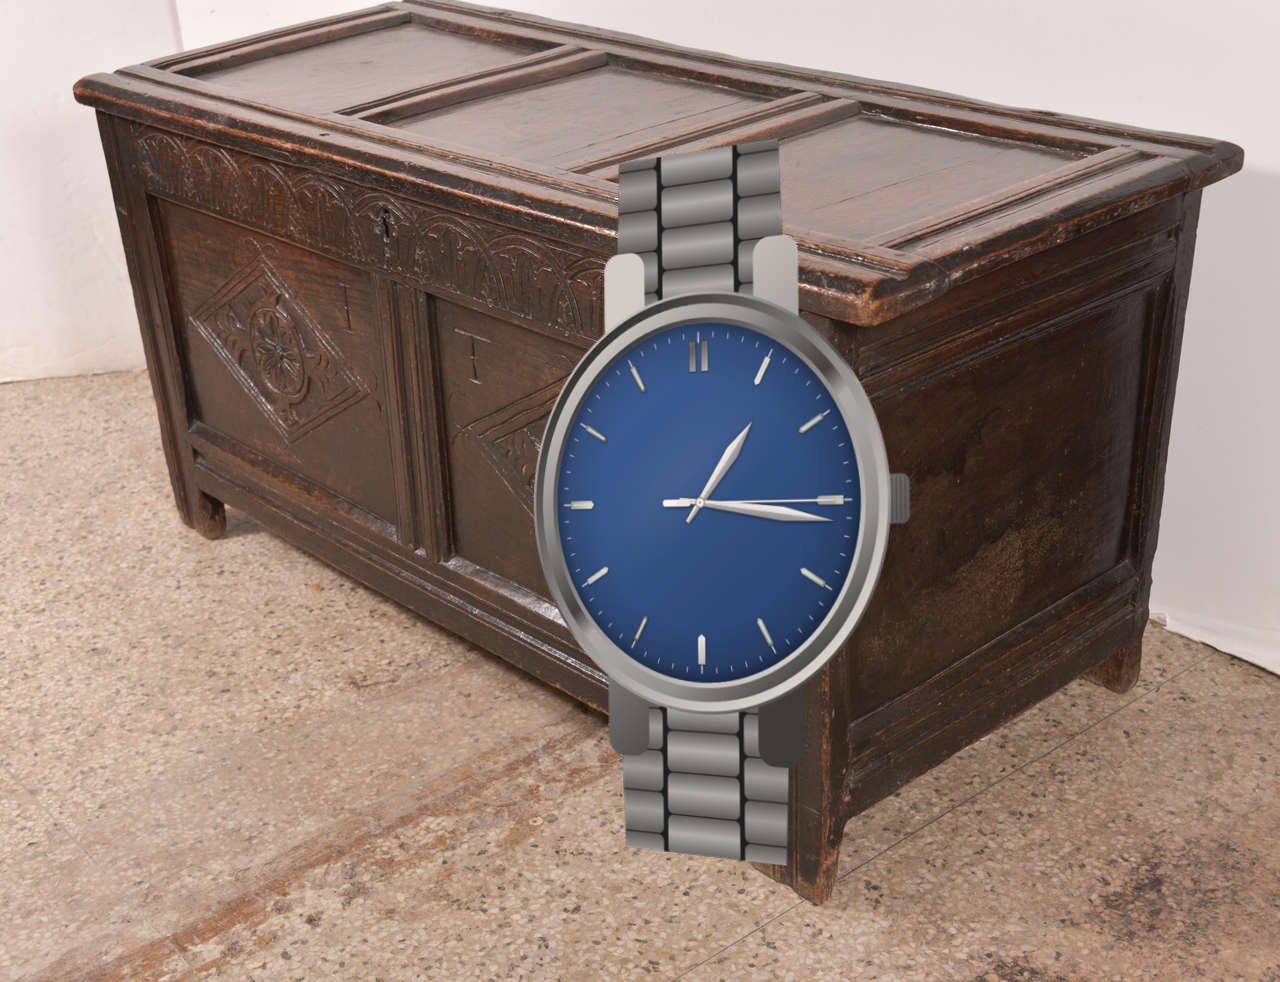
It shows {"hour": 1, "minute": 16, "second": 15}
